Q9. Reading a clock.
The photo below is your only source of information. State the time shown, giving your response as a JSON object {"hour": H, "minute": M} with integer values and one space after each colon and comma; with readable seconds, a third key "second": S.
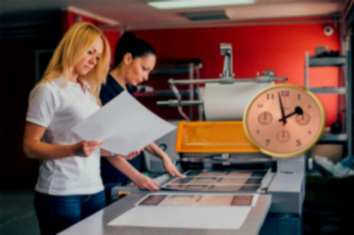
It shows {"hour": 1, "minute": 58}
